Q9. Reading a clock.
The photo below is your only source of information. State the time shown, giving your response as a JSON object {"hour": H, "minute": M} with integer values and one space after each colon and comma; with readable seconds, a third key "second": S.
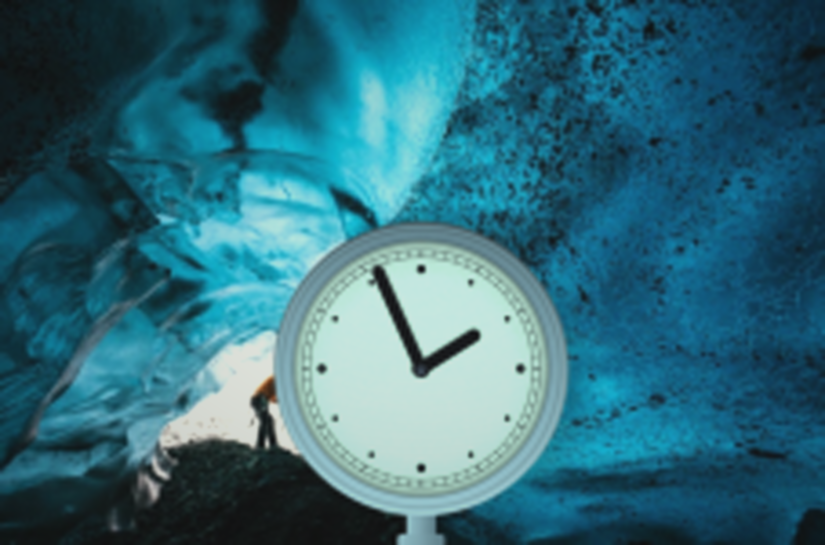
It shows {"hour": 1, "minute": 56}
